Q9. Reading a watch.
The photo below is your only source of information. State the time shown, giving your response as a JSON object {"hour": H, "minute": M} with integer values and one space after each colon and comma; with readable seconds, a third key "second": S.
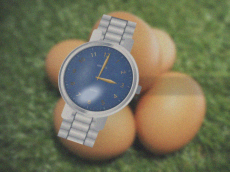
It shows {"hour": 3, "minute": 1}
